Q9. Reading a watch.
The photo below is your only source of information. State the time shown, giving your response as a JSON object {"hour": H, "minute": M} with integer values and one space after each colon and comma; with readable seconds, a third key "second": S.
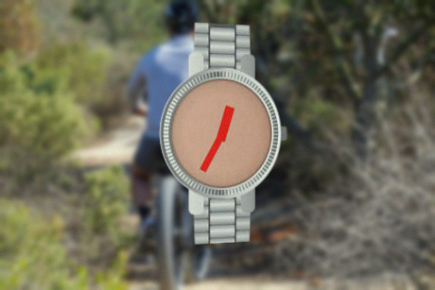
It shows {"hour": 12, "minute": 35}
